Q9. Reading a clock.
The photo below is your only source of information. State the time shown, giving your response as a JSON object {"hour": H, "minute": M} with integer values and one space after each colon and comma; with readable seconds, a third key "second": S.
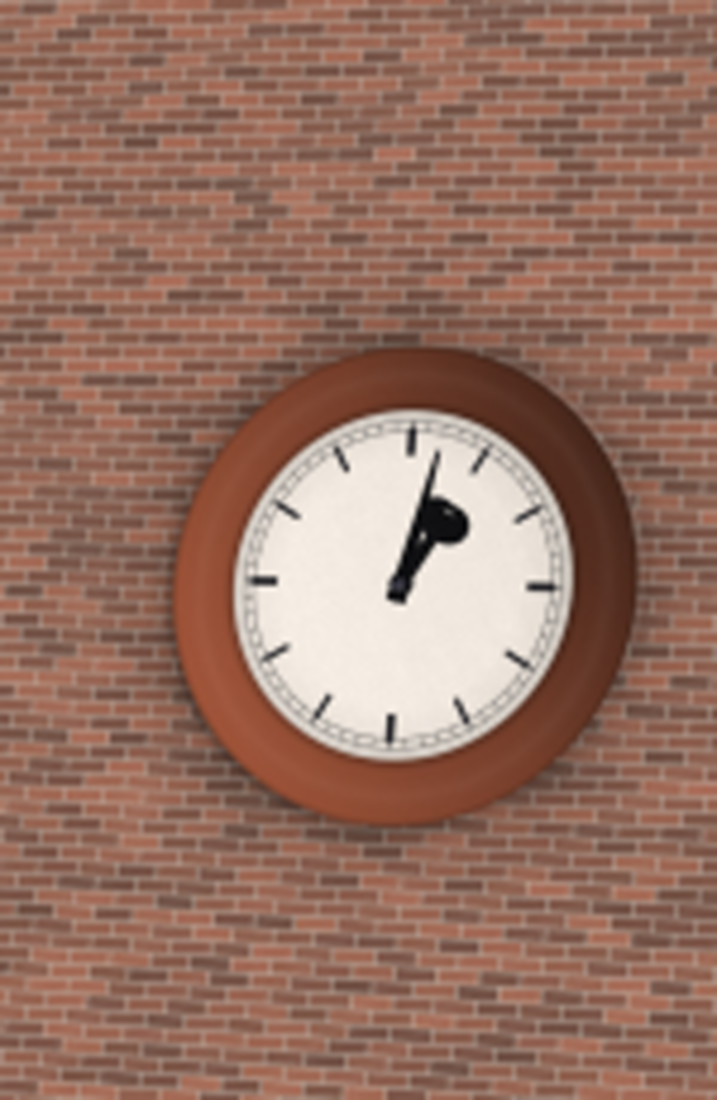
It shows {"hour": 1, "minute": 2}
